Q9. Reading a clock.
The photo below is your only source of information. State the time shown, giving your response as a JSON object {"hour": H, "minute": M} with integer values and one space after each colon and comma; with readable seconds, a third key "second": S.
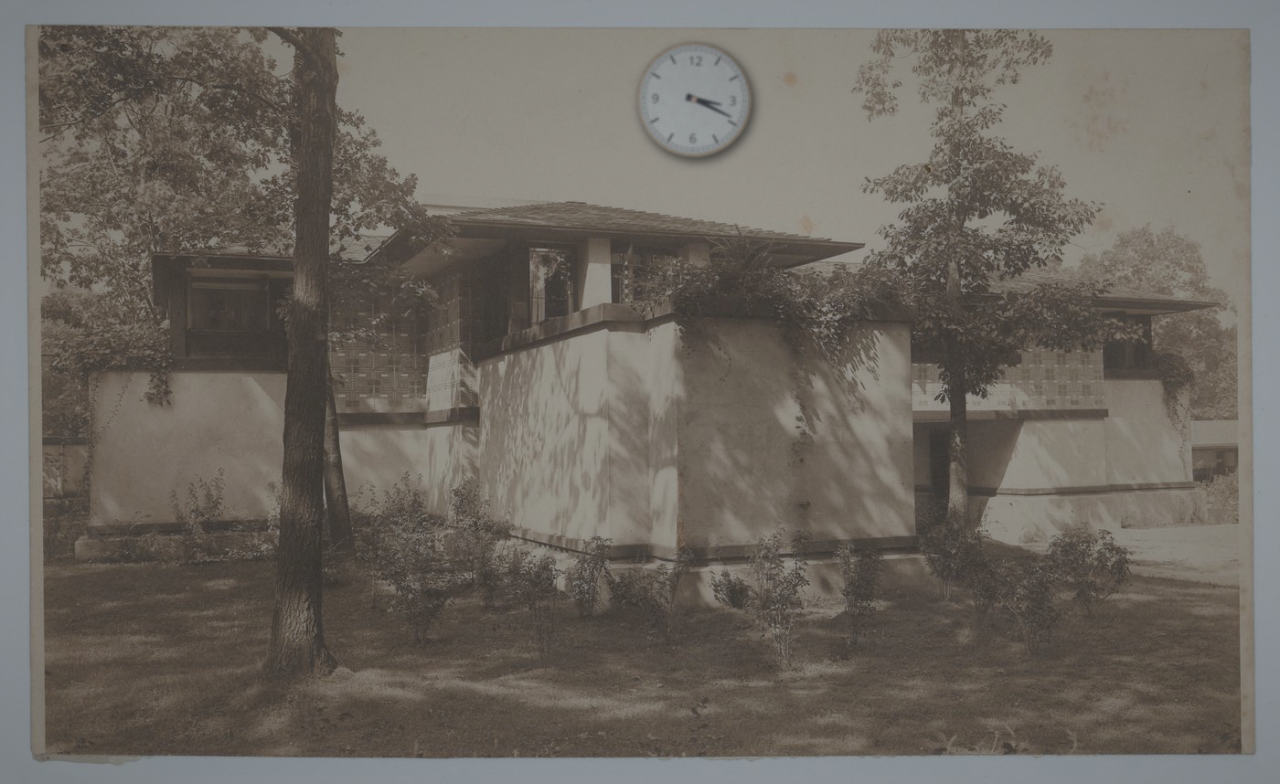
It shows {"hour": 3, "minute": 19}
